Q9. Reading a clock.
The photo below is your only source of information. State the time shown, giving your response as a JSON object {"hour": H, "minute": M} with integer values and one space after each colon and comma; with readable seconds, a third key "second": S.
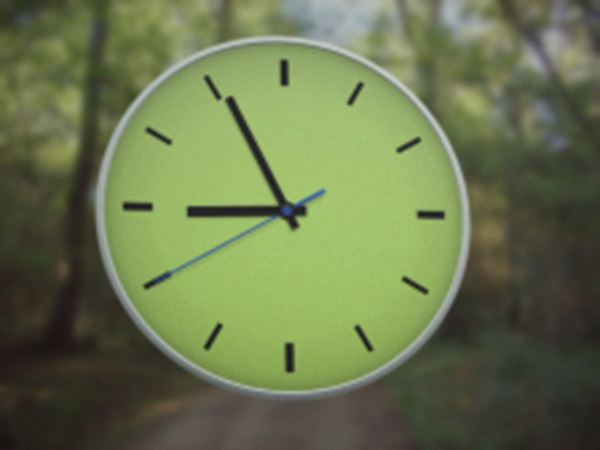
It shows {"hour": 8, "minute": 55, "second": 40}
